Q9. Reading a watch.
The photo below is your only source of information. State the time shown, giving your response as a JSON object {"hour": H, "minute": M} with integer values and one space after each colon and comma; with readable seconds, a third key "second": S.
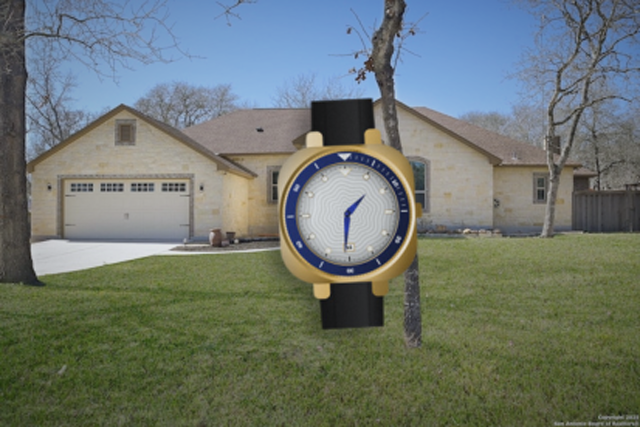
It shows {"hour": 1, "minute": 31}
